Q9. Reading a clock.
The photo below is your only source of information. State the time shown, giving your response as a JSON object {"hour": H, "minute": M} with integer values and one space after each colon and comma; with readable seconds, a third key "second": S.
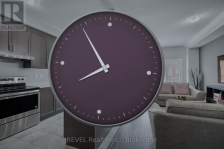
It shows {"hour": 7, "minute": 54}
